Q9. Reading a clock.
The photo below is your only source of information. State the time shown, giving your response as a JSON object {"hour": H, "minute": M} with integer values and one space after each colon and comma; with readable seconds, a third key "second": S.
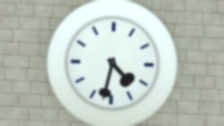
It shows {"hour": 4, "minute": 32}
